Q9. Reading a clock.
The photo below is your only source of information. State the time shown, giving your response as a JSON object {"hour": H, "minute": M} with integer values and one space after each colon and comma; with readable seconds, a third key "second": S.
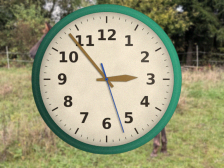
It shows {"hour": 2, "minute": 53, "second": 27}
